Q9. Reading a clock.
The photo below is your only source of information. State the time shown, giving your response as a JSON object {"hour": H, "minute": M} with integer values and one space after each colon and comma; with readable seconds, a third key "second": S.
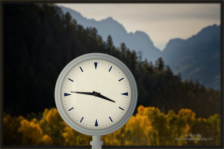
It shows {"hour": 3, "minute": 46}
